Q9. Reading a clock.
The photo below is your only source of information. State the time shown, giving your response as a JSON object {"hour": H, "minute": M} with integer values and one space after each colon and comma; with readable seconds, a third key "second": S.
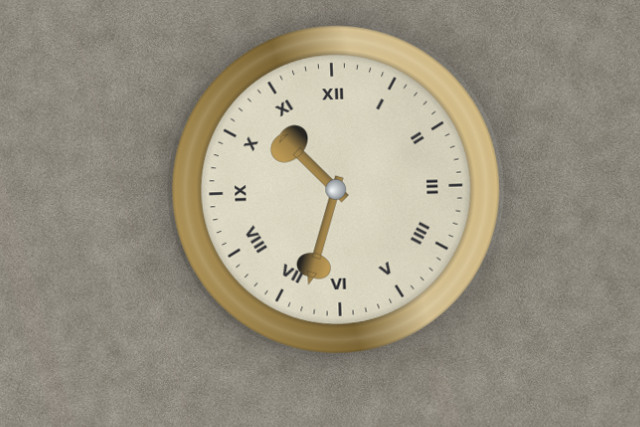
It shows {"hour": 10, "minute": 33}
